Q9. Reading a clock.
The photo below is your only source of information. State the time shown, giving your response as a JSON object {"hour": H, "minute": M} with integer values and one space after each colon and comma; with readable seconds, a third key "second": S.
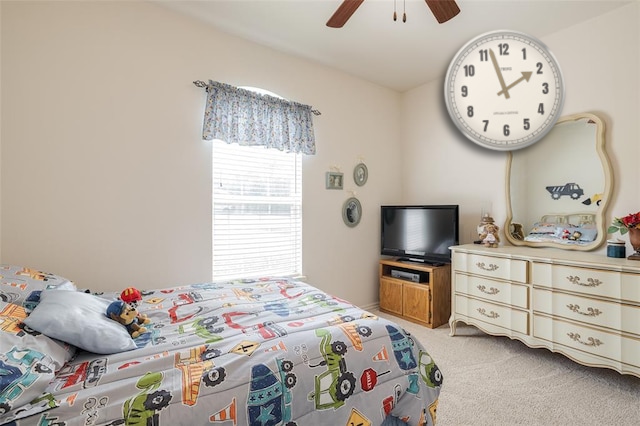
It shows {"hour": 1, "minute": 57}
